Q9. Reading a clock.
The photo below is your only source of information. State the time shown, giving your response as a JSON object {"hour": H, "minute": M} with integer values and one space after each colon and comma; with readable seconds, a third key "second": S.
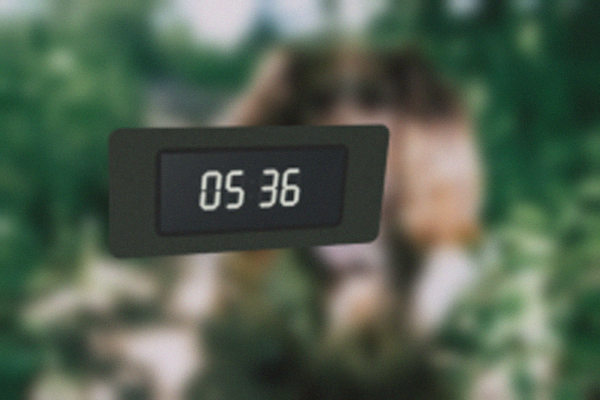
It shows {"hour": 5, "minute": 36}
